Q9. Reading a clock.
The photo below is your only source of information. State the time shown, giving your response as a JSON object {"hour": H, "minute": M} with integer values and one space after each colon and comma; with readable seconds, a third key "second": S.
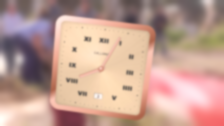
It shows {"hour": 8, "minute": 4}
